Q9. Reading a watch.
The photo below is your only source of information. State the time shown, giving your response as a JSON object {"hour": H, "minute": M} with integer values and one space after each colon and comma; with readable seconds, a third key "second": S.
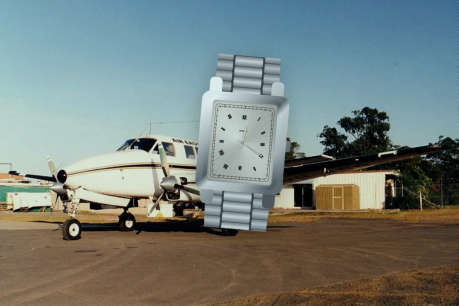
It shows {"hour": 12, "minute": 20}
